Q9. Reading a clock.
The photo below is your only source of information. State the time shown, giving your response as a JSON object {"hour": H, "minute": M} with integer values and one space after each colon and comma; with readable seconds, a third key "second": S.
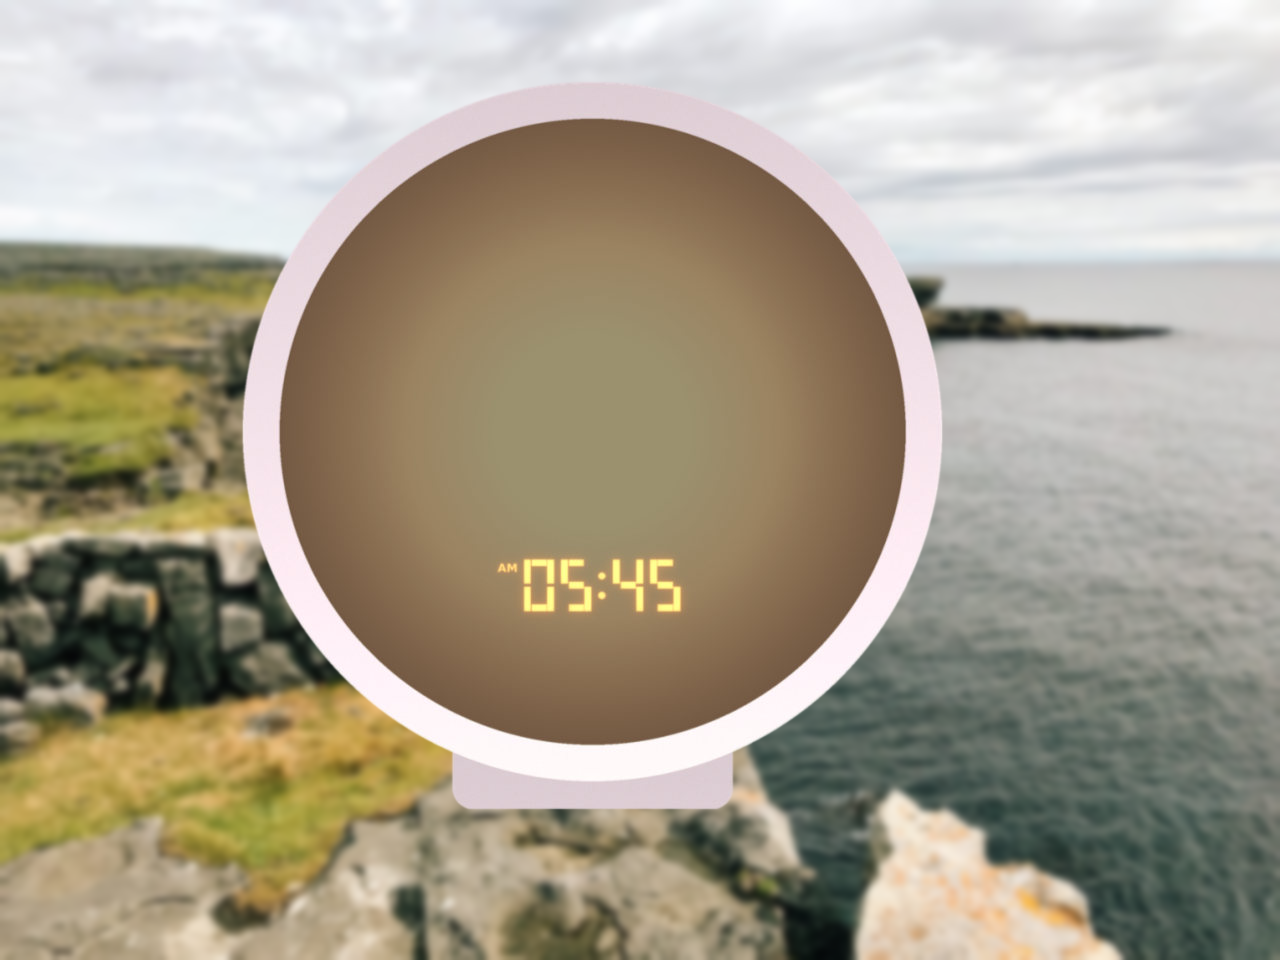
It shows {"hour": 5, "minute": 45}
